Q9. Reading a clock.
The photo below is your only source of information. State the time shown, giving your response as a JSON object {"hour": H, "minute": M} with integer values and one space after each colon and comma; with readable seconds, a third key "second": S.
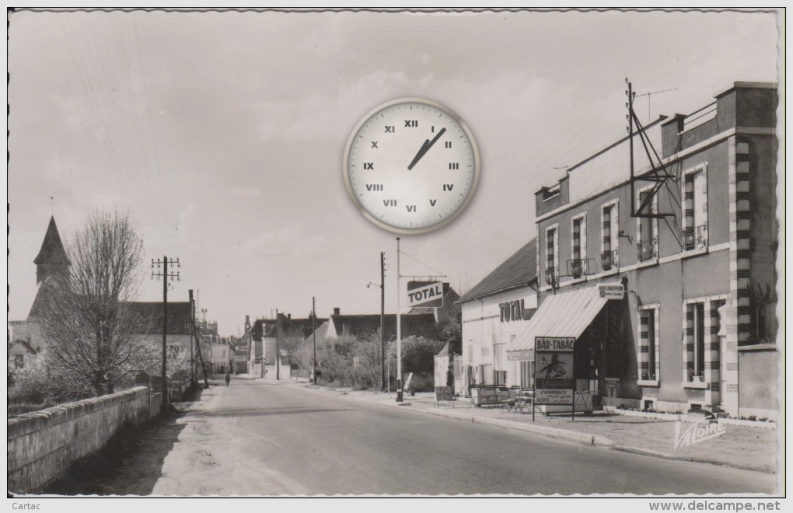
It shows {"hour": 1, "minute": 7}
